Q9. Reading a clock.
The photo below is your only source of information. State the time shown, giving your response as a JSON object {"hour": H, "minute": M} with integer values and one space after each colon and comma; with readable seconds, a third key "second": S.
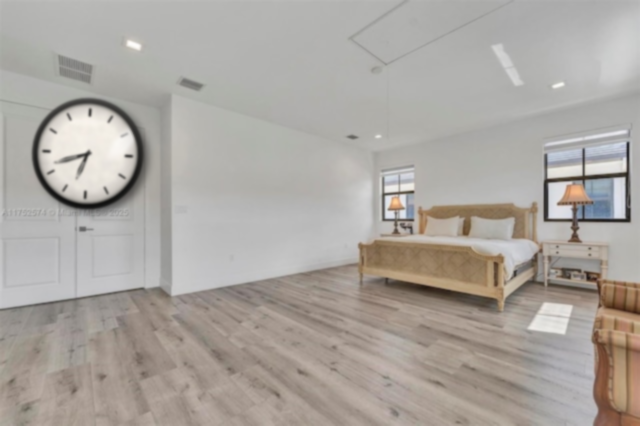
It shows {"hour": 6, "minute": 42}
